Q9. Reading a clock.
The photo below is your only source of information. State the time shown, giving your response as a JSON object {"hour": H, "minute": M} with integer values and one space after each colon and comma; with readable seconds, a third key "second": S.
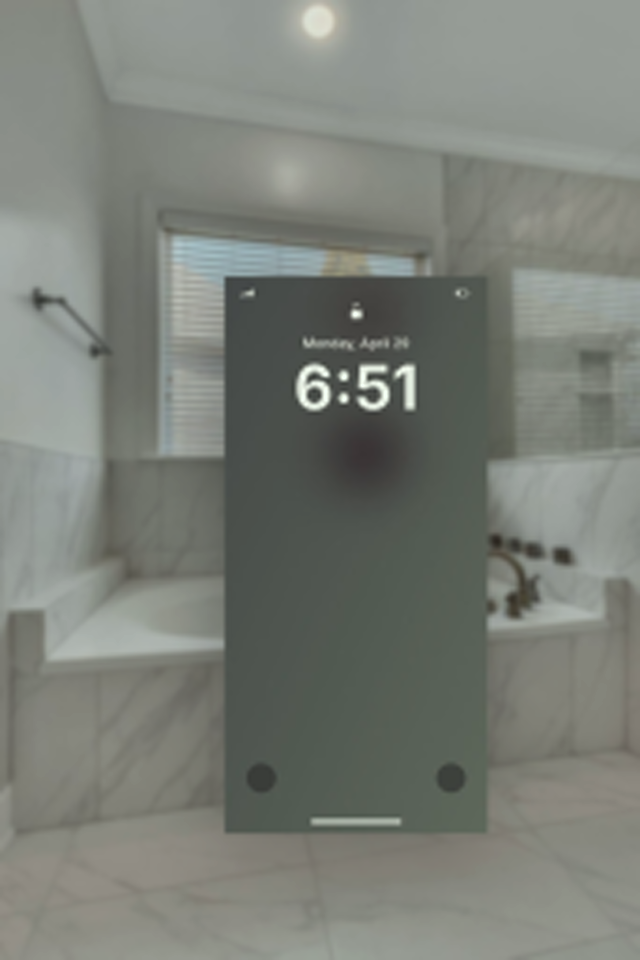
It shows {"hour": 6, "minute": 51}
